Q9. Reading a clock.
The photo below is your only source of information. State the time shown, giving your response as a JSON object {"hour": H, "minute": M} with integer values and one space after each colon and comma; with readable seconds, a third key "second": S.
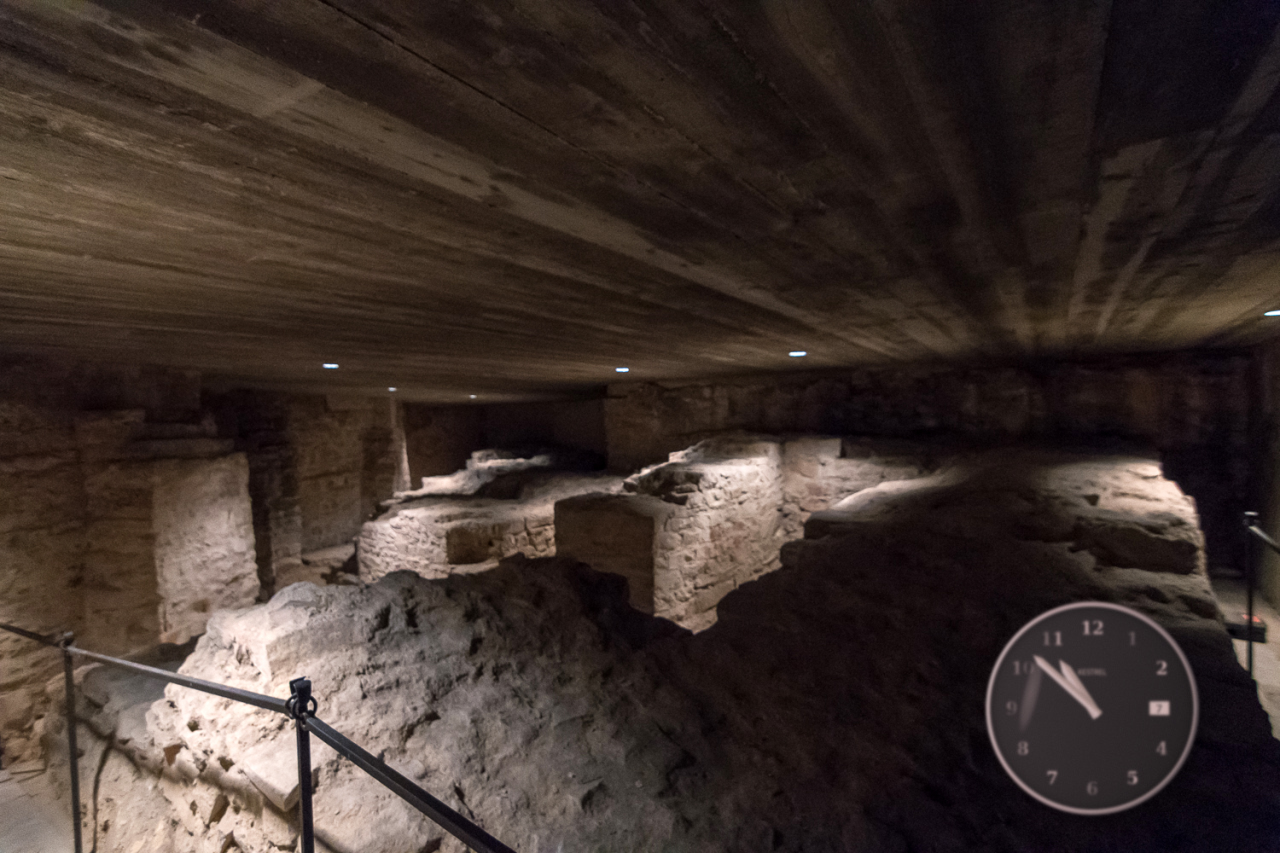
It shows {"hour": 10, "minute": 52}
